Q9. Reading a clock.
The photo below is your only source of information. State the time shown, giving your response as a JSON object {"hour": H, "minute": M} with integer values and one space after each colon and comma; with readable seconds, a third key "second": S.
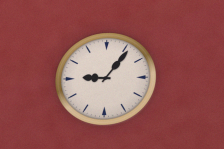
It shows {"hour": 9, "minute": 6}
